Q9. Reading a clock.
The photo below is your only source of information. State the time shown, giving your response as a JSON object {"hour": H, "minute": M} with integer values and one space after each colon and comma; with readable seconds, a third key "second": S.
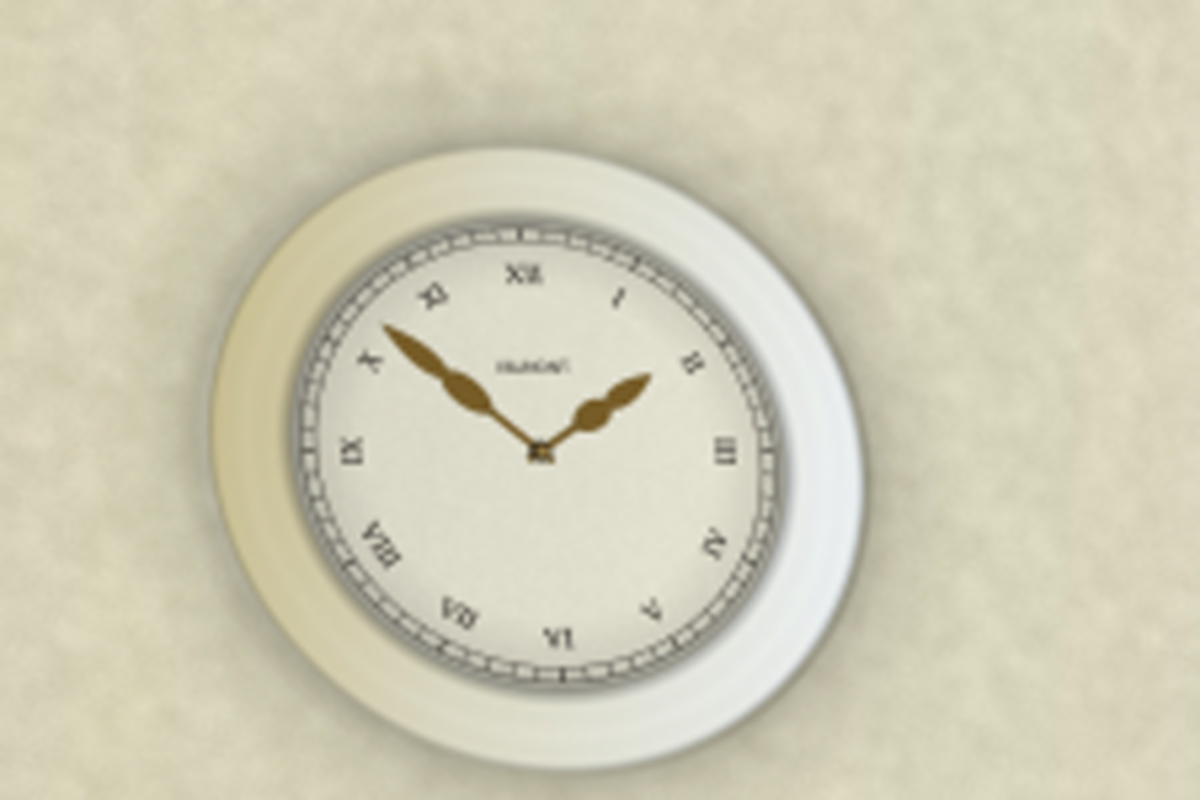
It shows {"hour": 1, "minute": 52}
